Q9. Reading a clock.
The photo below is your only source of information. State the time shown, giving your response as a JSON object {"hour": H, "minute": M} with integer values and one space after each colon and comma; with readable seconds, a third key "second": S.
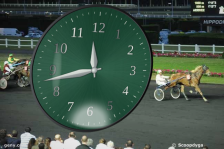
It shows {"hour": 11, "minute": 43}
